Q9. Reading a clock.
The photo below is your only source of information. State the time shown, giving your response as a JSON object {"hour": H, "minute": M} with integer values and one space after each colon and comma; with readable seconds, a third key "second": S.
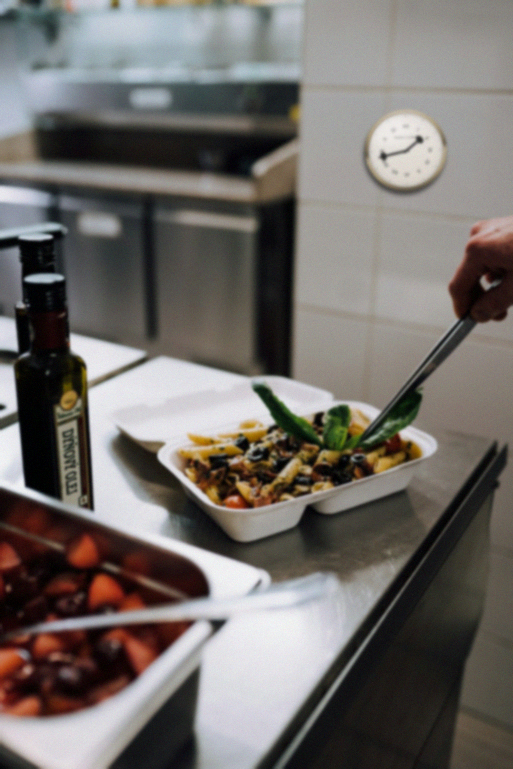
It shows {"hour": 1, "minute": 43}
